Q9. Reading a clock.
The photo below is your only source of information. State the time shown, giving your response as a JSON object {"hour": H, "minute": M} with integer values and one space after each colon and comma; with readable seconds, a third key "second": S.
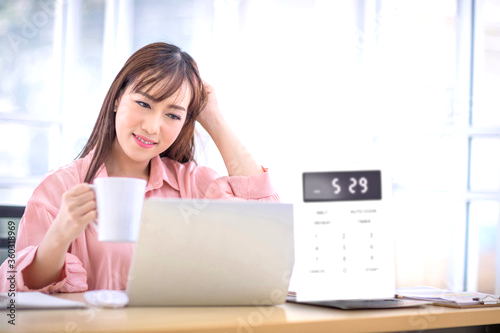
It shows {"hour": 5, "minute": 29}
